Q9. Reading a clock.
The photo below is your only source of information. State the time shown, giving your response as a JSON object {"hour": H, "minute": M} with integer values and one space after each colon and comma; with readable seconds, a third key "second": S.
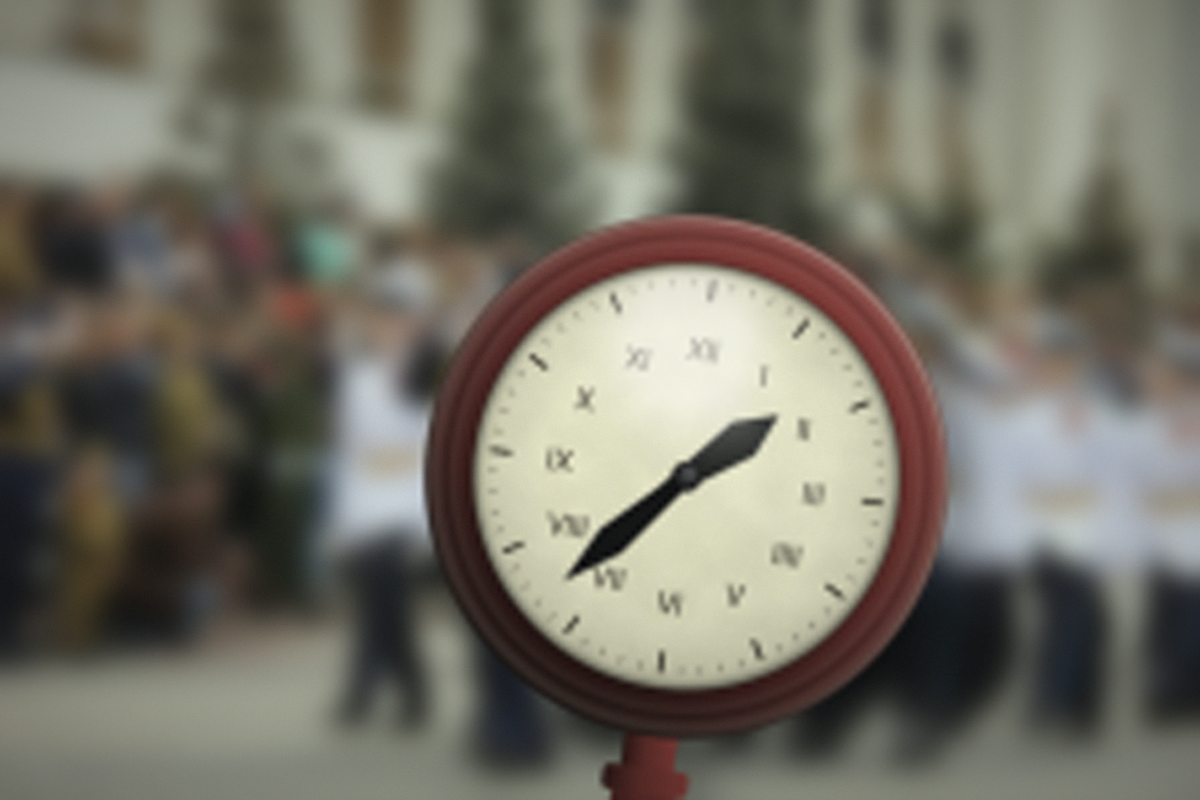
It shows {"hour": 1, "minute": 37}
